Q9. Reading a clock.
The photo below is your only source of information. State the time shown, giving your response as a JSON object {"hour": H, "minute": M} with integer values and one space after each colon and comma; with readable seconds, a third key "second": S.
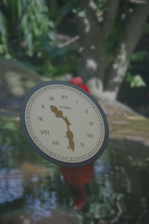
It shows {"hour": 10, "minute": 29}
